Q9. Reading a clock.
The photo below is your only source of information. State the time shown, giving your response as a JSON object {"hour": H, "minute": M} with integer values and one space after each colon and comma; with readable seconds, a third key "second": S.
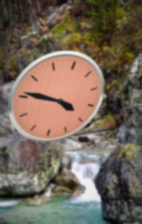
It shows {"hour": 3, "minute": 46}
